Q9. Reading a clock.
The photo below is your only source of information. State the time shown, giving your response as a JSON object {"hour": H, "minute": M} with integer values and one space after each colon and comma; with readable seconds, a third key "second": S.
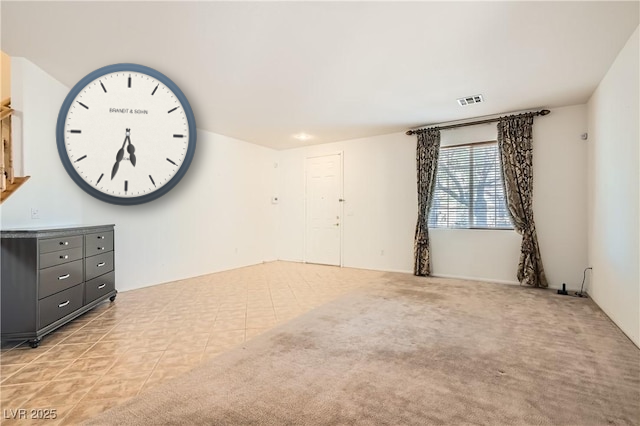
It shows {"hour": 5, "minute": 33}
